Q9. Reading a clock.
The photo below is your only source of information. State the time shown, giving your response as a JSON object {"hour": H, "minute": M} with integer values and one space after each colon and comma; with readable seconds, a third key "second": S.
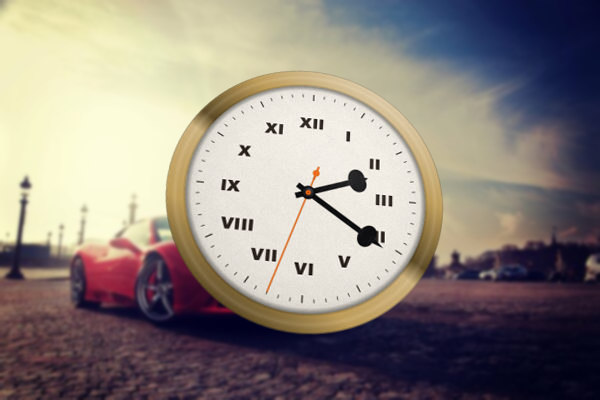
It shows {"hour": 2, "minute": 20, "second": 33}
